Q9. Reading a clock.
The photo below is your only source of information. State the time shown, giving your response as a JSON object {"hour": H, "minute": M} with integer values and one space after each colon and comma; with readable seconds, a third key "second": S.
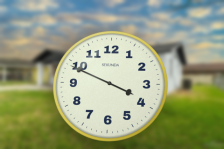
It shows {"hour": 3, "minute": 49}
